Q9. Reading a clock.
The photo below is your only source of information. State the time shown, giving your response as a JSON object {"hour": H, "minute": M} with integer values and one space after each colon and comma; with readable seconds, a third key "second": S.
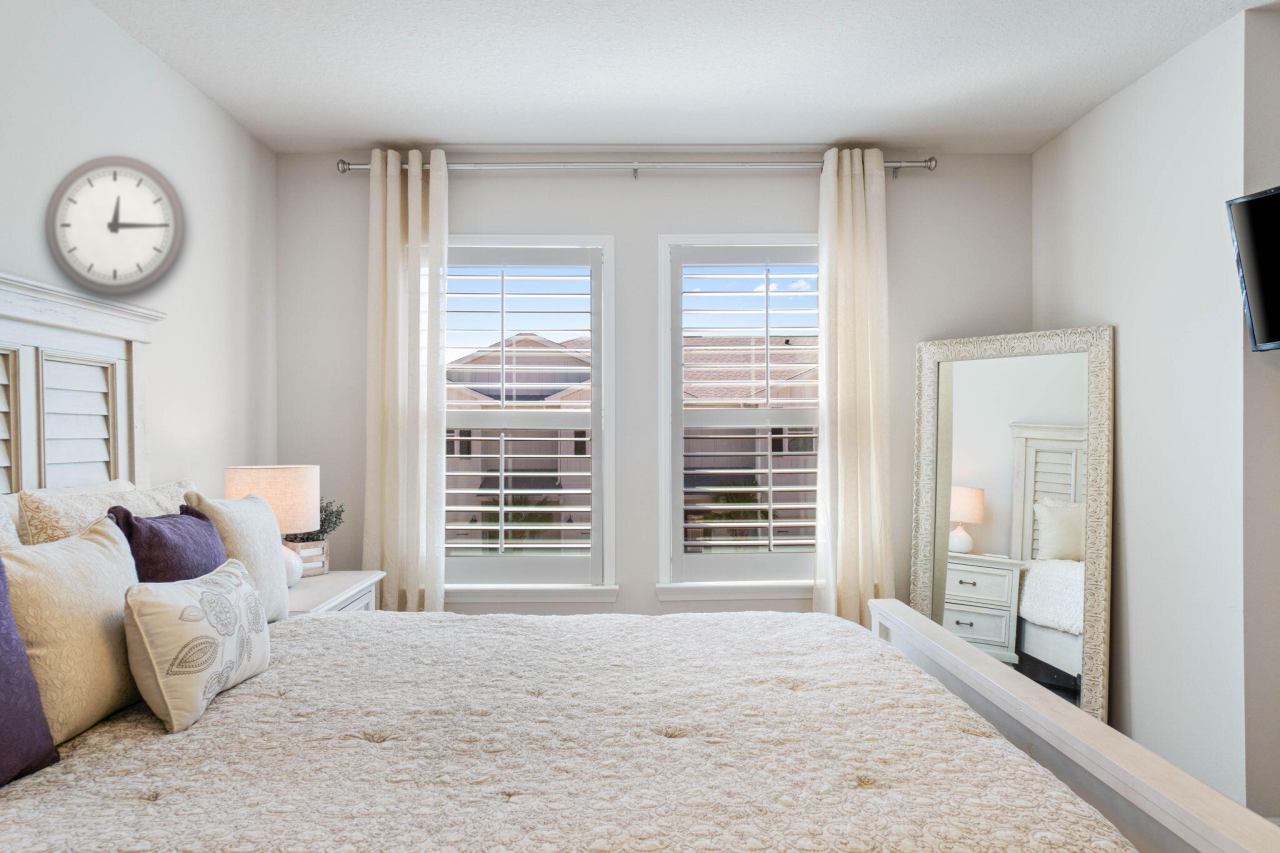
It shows {"hour": 12, "minute": 15}
